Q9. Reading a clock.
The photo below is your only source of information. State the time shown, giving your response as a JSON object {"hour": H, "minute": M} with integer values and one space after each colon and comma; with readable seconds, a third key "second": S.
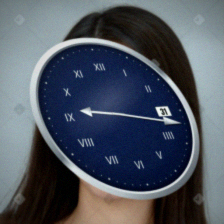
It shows {"hour": 9, "minute": 17}
